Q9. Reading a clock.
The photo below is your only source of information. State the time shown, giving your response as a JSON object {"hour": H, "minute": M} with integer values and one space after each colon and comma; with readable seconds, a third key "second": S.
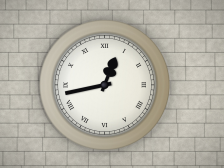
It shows {"hour": 12, "minute": 43}
